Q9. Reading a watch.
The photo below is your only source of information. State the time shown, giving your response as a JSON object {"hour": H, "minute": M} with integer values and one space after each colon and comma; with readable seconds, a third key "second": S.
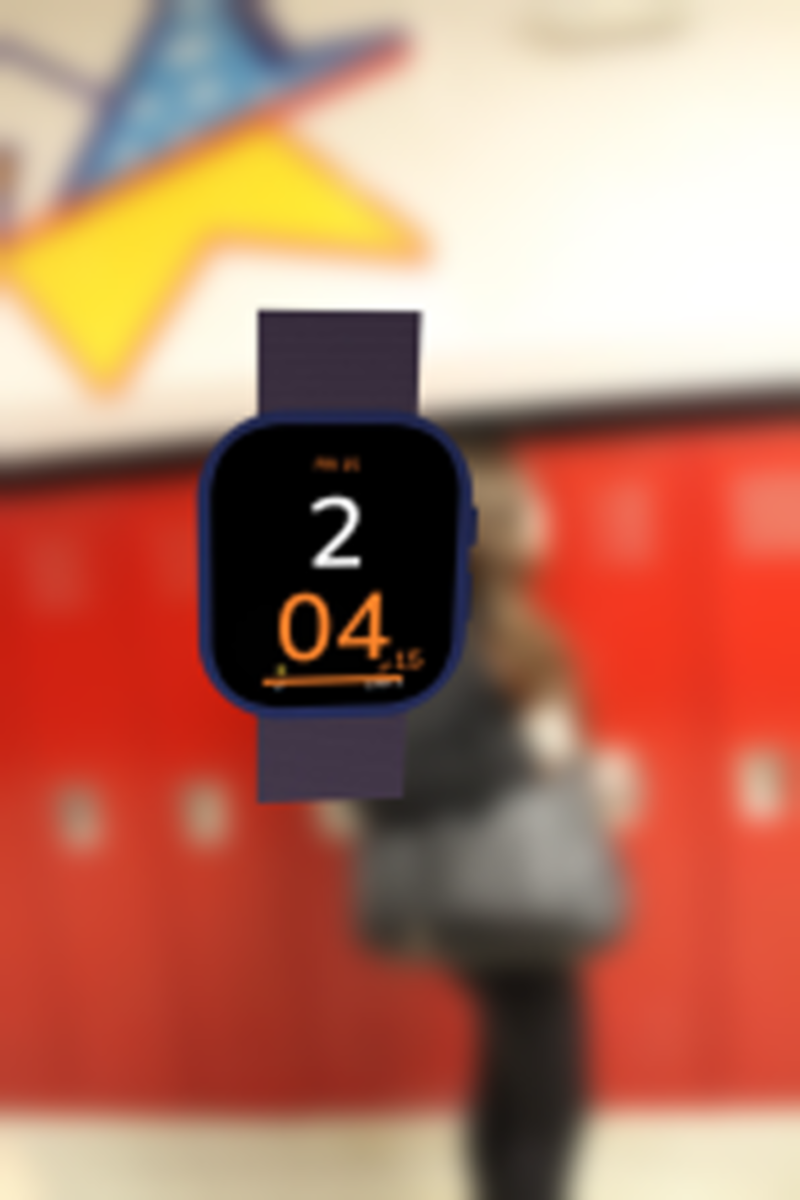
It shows {"hour": 2, "minute": 4}
